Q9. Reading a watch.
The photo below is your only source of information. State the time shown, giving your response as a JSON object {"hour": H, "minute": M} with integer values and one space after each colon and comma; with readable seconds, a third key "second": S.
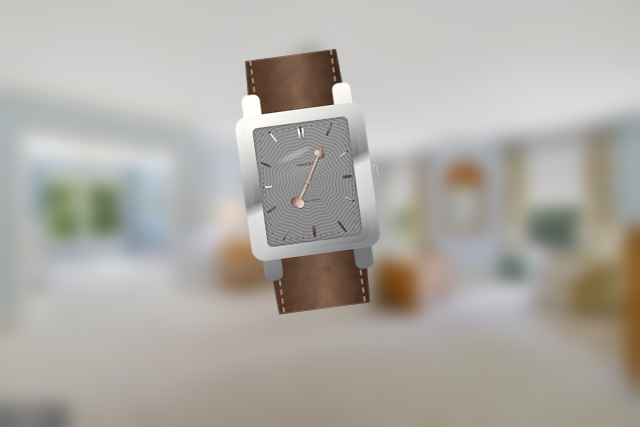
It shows {"hour": 7, "minute": 5}
